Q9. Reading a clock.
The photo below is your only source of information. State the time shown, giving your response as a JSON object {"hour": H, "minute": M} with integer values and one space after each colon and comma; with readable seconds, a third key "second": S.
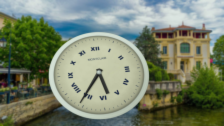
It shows {"hour": 5, "minute": 36}
